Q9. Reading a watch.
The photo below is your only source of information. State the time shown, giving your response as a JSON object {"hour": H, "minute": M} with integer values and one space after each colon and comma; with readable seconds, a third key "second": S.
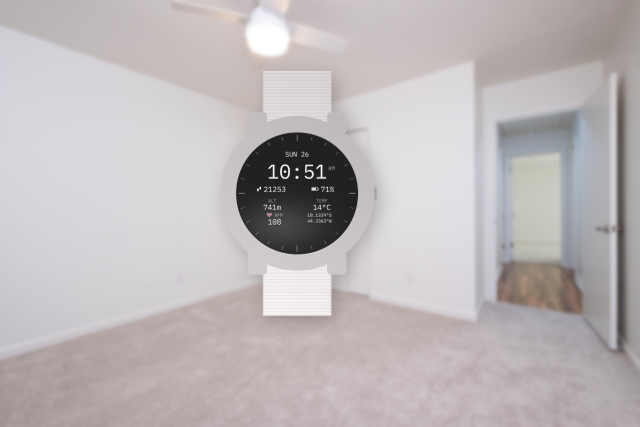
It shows {"hour": 10, "minute": 51}
